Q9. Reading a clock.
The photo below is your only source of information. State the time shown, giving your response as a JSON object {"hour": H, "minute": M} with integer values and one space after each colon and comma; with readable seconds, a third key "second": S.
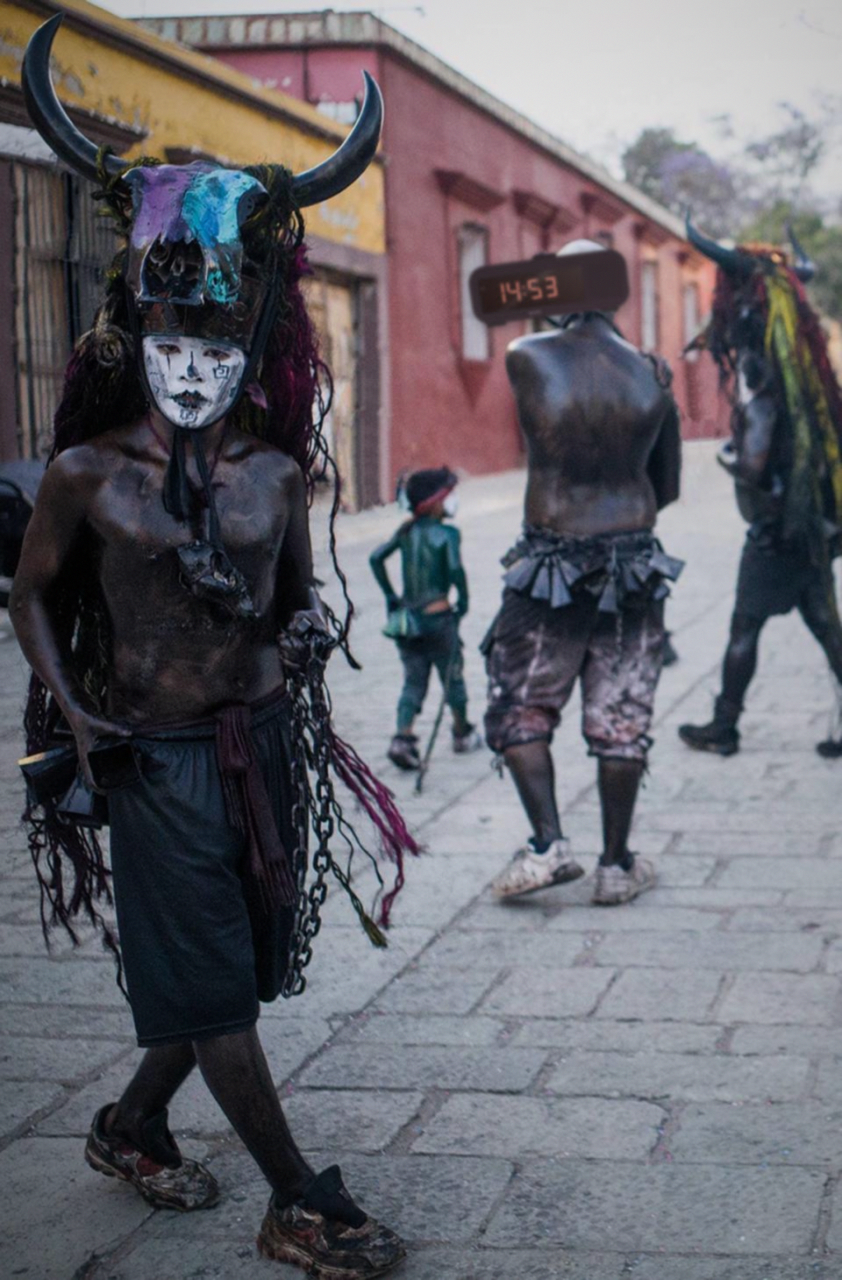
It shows {"hour": 14, "minute": 53}
